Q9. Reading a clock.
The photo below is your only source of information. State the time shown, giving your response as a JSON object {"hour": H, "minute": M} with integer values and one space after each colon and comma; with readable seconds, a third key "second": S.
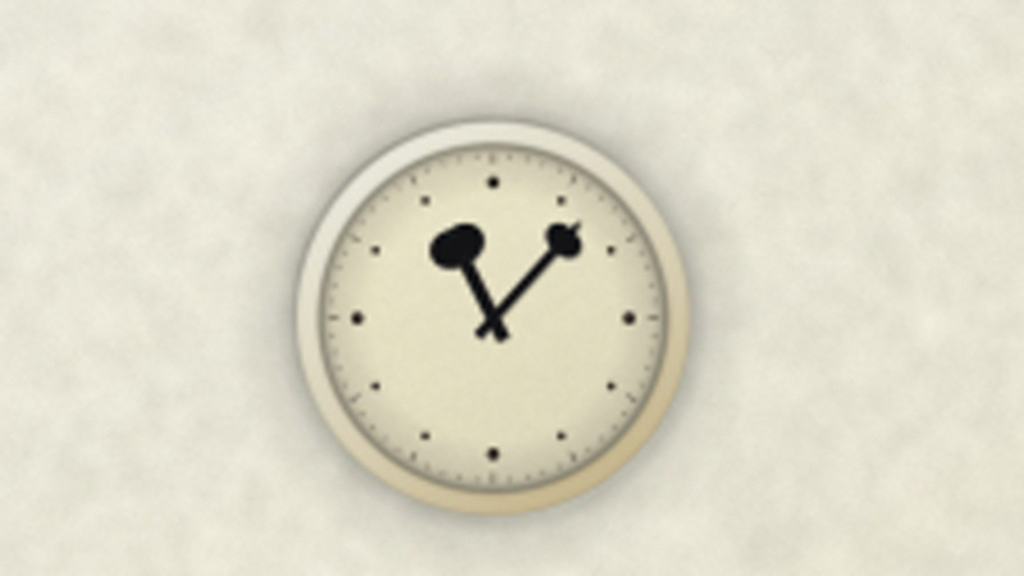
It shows {"hour": 11, "minute": 7}
